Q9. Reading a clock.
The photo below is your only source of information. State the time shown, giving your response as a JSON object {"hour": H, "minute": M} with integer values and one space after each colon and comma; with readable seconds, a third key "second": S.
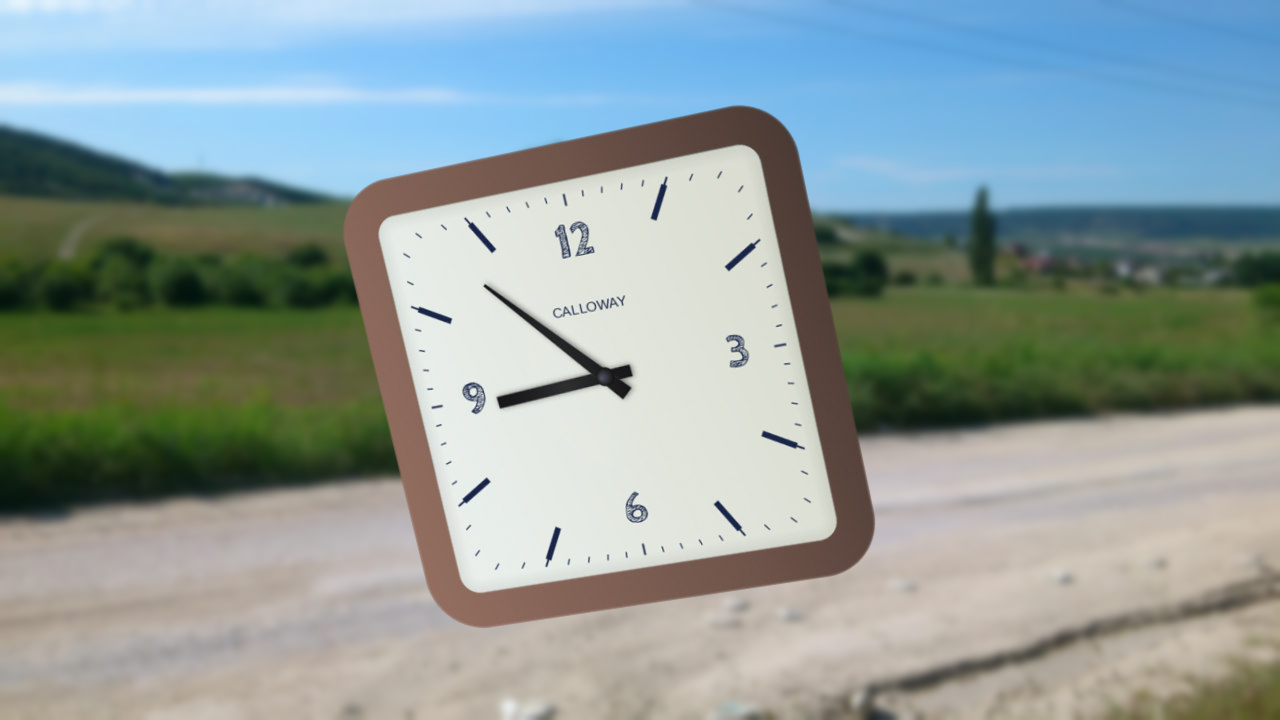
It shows {"hour": 8, "minute": 53}
